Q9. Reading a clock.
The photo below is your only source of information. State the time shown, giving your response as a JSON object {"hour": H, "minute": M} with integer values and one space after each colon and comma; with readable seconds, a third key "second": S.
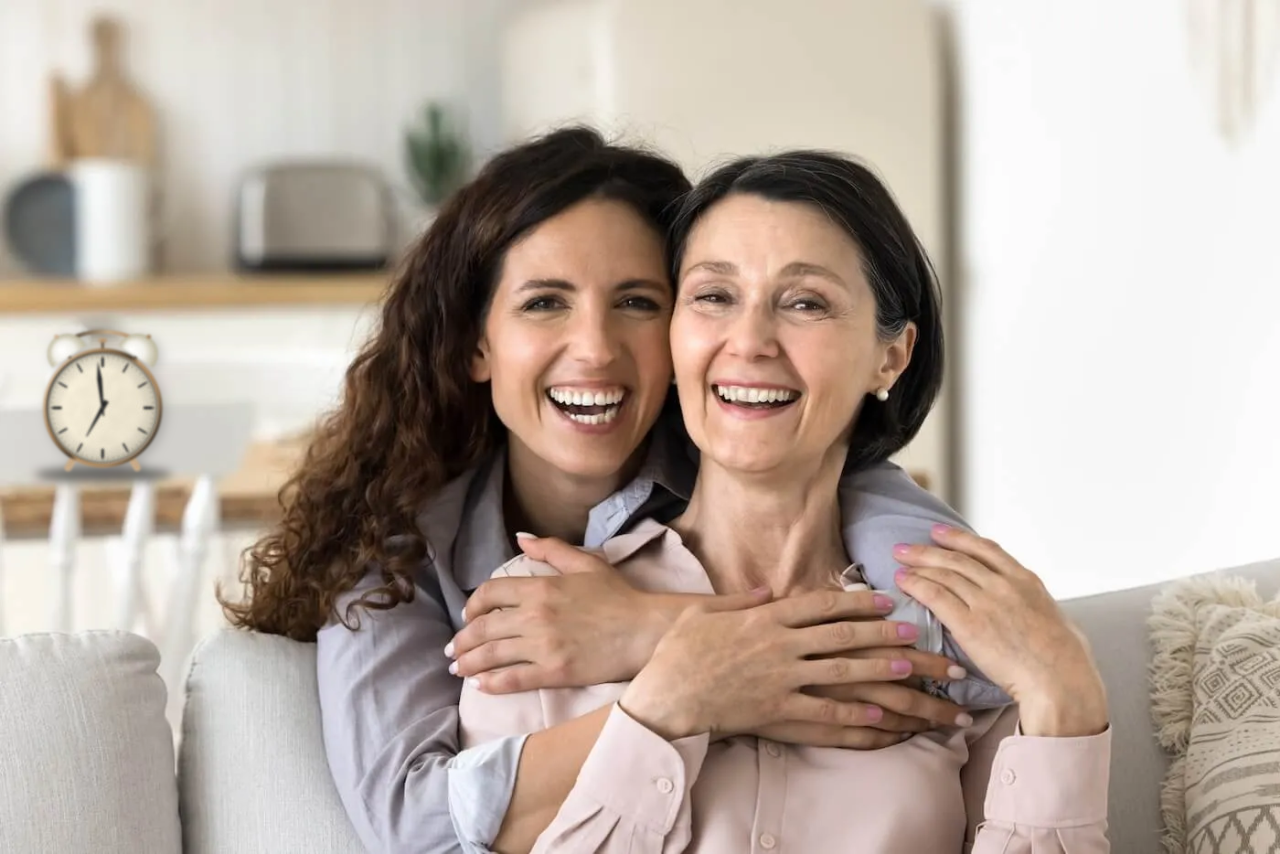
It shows {"hour": 6, "minute": 59}
